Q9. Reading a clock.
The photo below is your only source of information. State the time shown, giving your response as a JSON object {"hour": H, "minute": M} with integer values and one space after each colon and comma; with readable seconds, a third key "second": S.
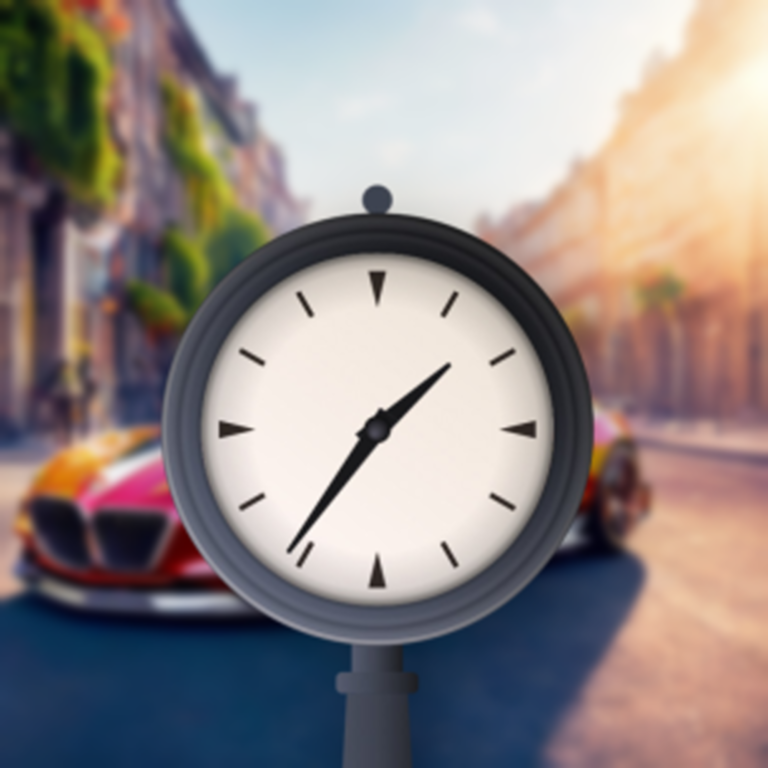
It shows {"hour": 1, "minute": 36}
